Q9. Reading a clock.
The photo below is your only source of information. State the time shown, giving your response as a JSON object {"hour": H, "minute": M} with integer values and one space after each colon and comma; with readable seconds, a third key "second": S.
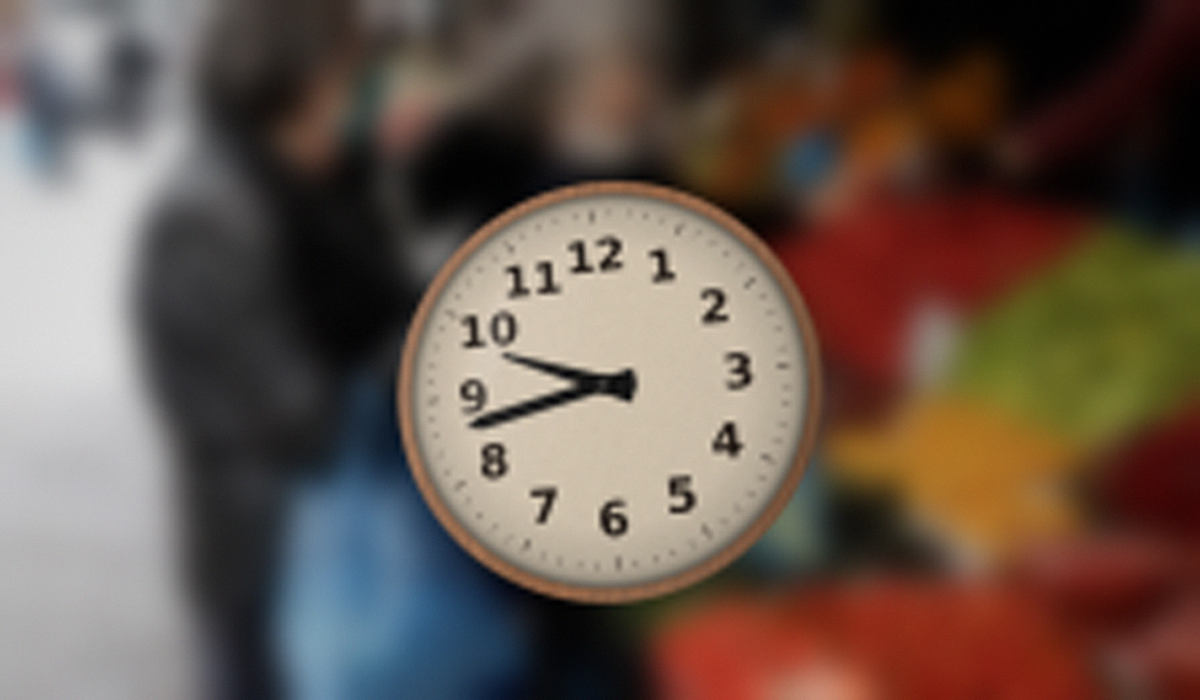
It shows {"hour": 9, "minute": 43}
